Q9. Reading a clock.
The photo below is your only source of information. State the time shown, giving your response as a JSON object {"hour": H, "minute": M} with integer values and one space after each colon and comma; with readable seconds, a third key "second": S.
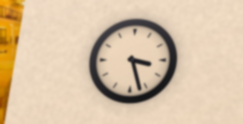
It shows {"hour": 3, "minute": 27}
